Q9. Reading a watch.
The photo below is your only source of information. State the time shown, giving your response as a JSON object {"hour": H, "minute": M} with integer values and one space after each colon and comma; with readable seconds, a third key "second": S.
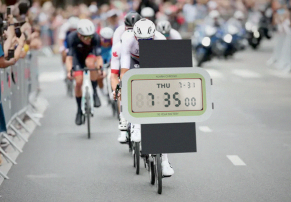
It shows {"hour": 7, "minute": 35, "second": 0}
